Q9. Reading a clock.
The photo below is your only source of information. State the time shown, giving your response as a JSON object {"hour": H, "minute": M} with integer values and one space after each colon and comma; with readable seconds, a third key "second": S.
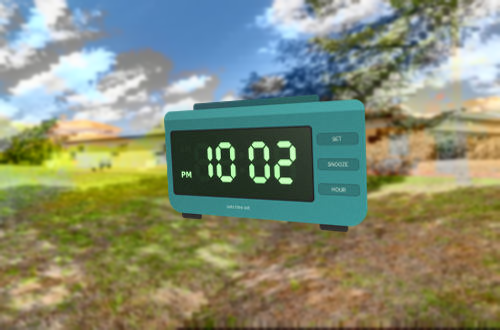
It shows {"hour": 10, "minute": 2}
